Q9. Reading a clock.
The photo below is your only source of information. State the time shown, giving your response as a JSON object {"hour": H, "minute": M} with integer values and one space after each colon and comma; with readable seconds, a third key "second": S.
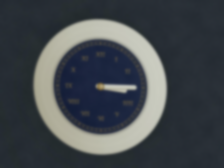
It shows {"hour": 3, "minute": 15}
